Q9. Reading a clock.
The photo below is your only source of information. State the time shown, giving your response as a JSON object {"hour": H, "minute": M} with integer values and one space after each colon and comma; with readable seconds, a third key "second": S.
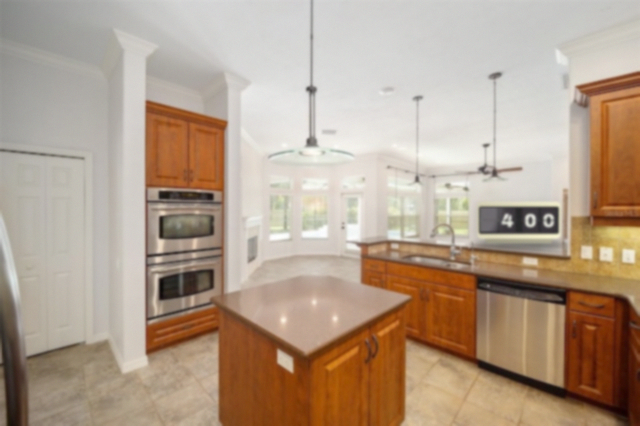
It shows {"hour": 4, "minute": 0}
